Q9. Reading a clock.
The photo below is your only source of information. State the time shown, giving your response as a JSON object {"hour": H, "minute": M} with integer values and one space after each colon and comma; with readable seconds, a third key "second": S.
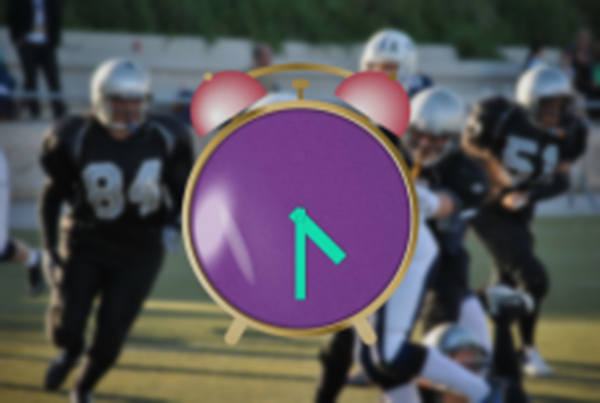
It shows {"hour": 4, "minute": 30}
